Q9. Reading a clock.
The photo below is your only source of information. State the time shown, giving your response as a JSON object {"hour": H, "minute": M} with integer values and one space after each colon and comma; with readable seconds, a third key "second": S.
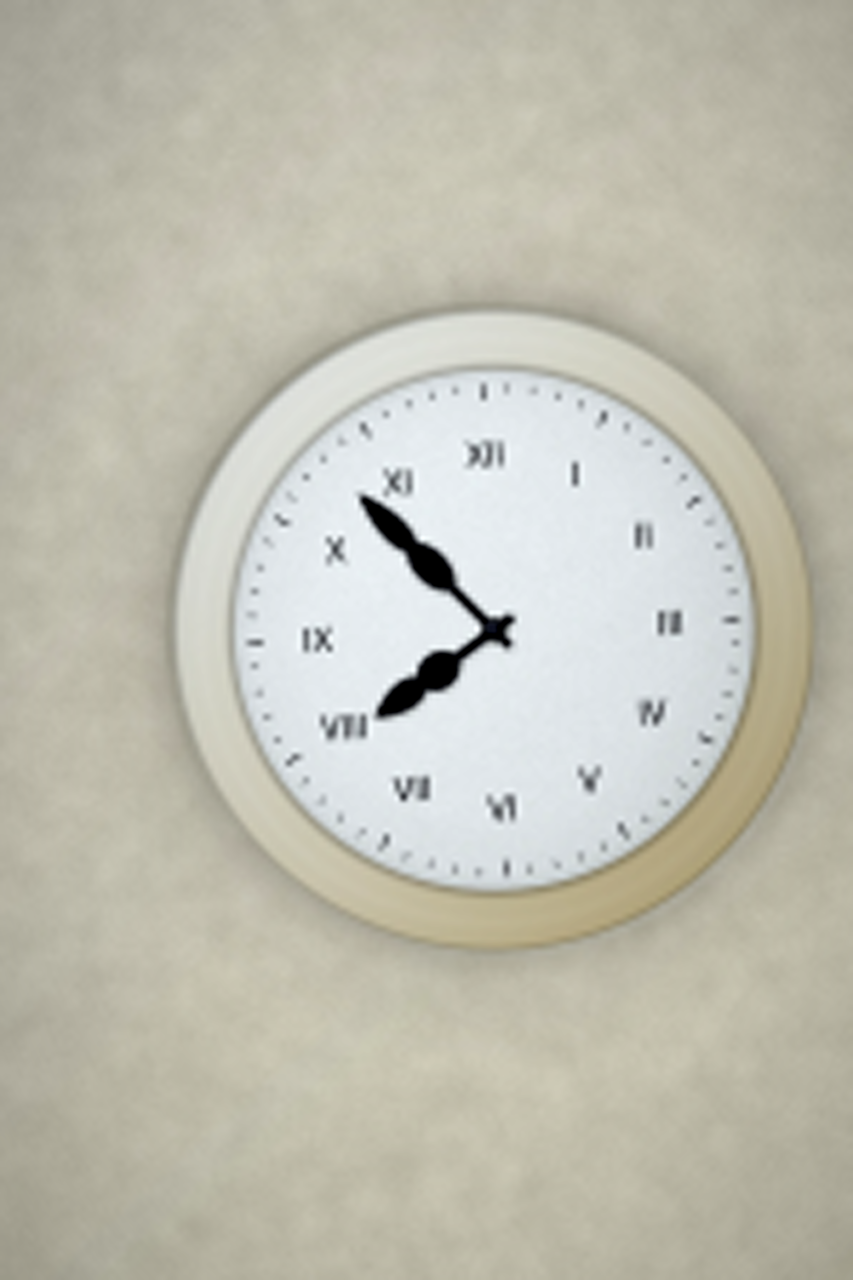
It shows {"hour": 7, "minute": 53}
